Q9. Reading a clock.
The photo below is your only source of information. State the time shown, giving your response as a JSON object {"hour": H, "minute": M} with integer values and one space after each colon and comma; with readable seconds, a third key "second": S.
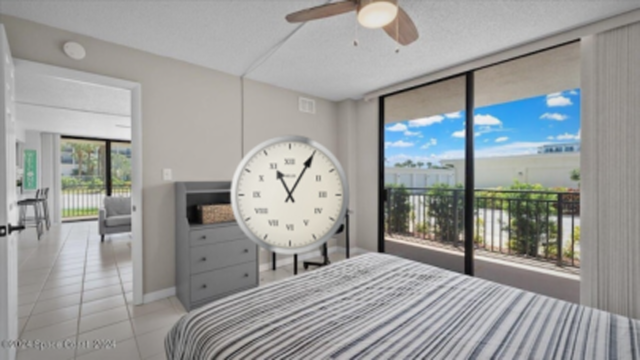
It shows {"hour": 11, "minute": 5}
